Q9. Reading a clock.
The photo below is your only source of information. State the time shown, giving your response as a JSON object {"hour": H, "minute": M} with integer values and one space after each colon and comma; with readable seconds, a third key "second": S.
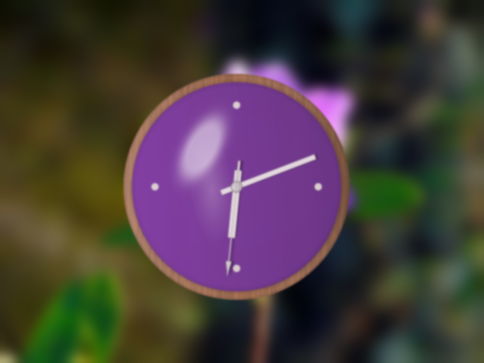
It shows {"hour": 6, "minute": 11, "second": 31}
